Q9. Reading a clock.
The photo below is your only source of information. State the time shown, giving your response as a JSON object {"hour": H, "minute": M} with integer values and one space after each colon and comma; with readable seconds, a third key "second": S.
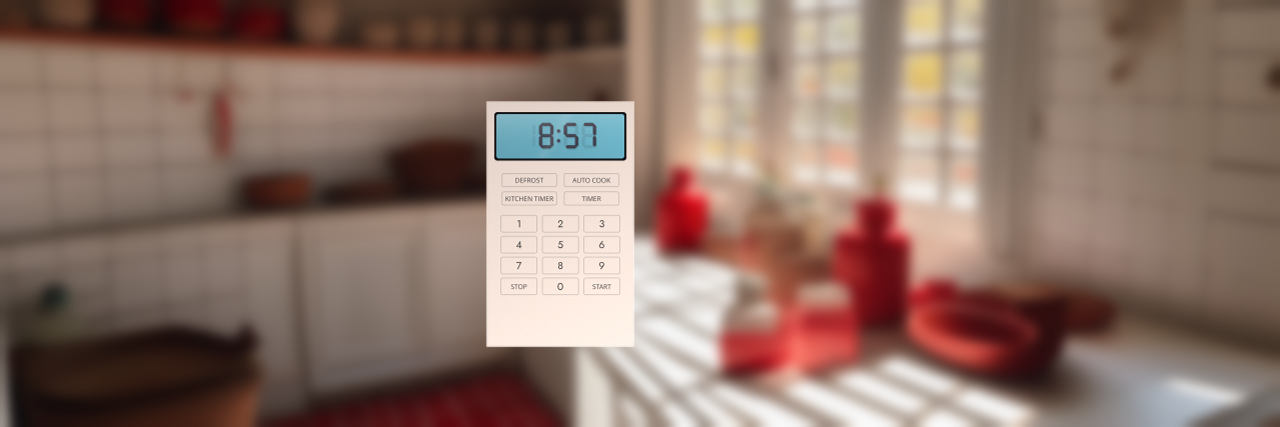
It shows {"hour": 8, "minute": 57}
